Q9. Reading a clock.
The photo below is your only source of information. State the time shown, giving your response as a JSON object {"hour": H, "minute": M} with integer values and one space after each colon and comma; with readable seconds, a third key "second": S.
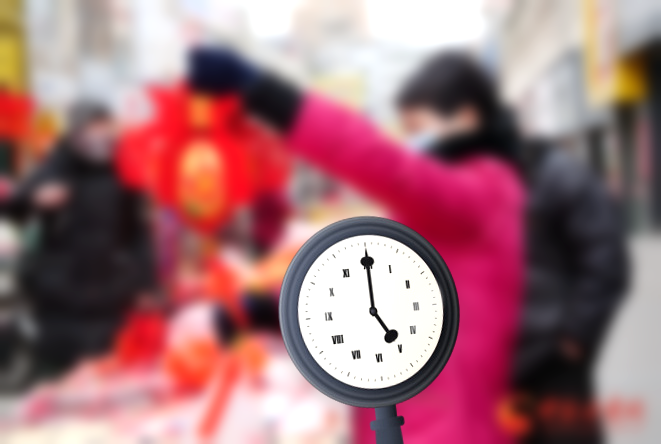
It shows {"hour": 5, "minute": 0}
